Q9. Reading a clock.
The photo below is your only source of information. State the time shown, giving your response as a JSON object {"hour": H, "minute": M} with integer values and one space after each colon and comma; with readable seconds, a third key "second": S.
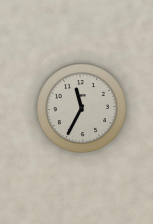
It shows {"hour": 11, "minute": 35}
